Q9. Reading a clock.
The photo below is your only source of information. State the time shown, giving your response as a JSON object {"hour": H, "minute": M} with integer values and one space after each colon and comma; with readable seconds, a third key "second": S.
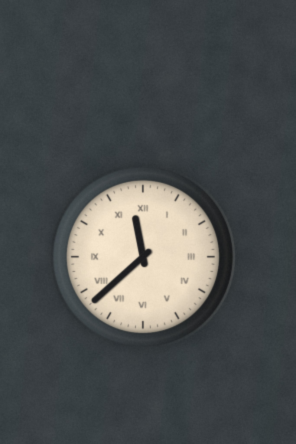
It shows {"hour": 11, "minute": 38}
